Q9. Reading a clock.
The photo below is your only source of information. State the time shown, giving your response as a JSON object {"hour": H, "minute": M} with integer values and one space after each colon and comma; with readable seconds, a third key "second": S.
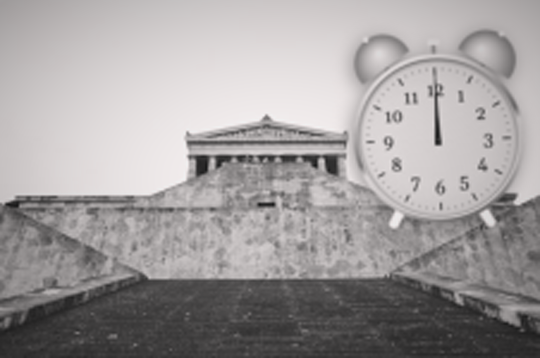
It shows {"hour": 12, "minute": 0}
